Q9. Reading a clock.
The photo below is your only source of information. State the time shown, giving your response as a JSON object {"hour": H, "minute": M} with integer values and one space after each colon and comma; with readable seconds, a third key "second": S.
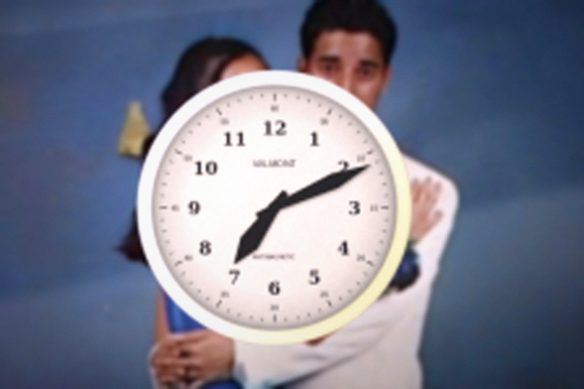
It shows {"hour": 7, "minute": 11}
